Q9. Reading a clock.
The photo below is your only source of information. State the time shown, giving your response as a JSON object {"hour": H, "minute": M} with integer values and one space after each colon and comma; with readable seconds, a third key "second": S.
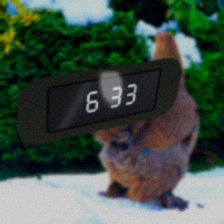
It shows {"hour": 6, "minute": 33}
